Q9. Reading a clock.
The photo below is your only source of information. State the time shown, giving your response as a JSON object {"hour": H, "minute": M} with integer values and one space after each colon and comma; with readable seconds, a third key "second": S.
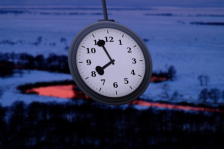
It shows {"hour": 7, "minute": 56}
